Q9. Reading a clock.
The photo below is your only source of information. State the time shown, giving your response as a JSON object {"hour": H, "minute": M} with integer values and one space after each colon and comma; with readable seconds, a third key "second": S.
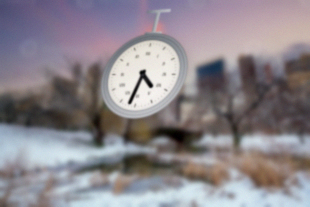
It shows {"hour": 4, "minute": 32}
